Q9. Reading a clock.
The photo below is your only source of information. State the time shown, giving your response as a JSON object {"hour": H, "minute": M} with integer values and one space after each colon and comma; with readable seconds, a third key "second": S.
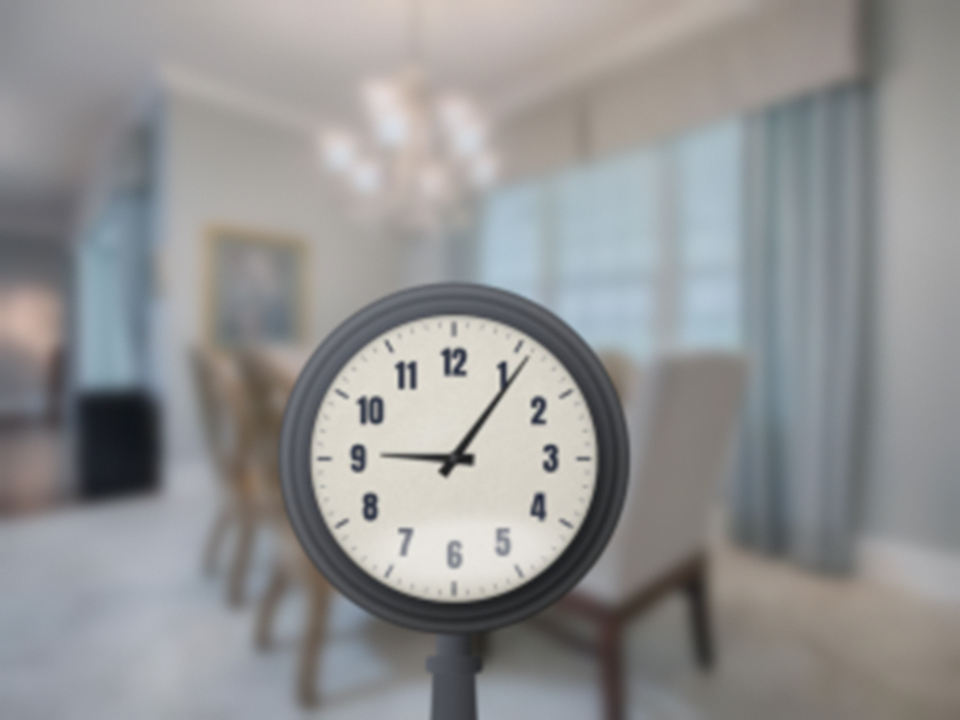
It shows {"hour": 9, "minute": 6}
